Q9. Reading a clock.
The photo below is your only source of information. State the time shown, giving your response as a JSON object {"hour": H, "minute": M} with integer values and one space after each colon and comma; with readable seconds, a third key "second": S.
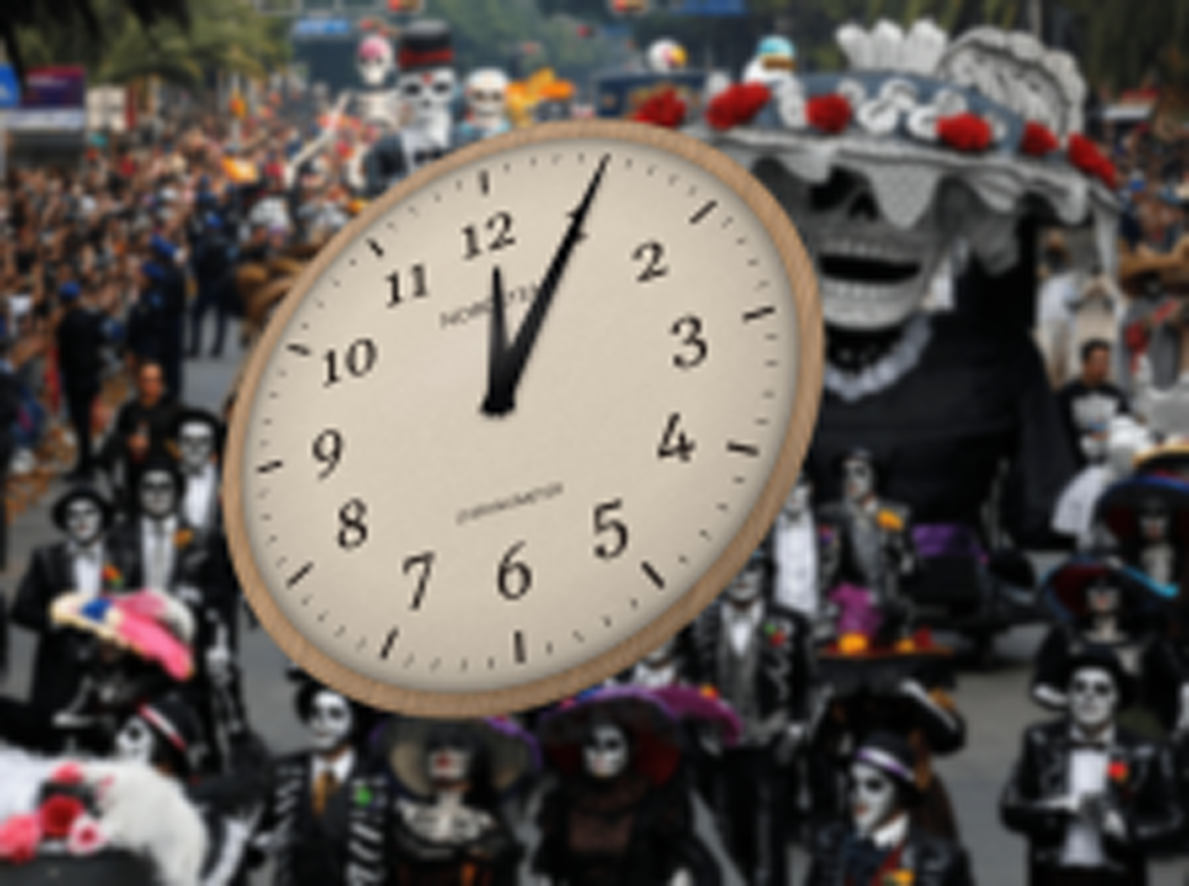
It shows {"hour": 12, "minute": 5}
